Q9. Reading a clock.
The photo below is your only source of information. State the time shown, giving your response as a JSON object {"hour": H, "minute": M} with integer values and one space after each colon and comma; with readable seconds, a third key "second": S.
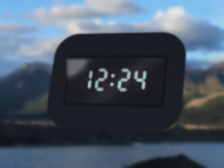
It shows {"hour": 12, "minute": 24}
